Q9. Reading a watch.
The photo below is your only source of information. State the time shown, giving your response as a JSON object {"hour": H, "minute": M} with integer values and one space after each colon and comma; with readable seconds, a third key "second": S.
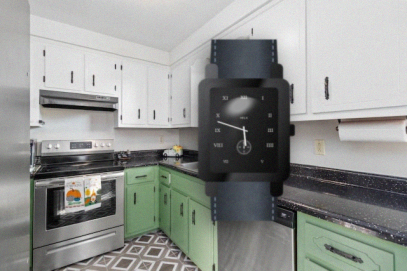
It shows {"hour": 5, "minute": 48}
